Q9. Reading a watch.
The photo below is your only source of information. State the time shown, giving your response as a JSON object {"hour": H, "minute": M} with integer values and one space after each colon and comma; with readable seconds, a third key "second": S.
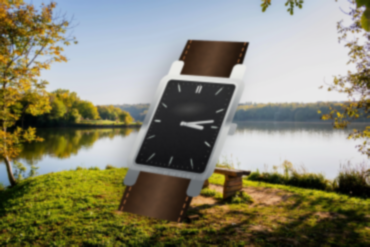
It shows {"hour": 3, "minute": 13}
